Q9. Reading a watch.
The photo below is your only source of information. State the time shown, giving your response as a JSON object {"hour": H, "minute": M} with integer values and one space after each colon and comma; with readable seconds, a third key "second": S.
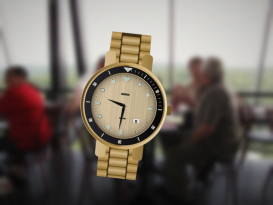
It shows {"hour": 9, "minute": 31}
